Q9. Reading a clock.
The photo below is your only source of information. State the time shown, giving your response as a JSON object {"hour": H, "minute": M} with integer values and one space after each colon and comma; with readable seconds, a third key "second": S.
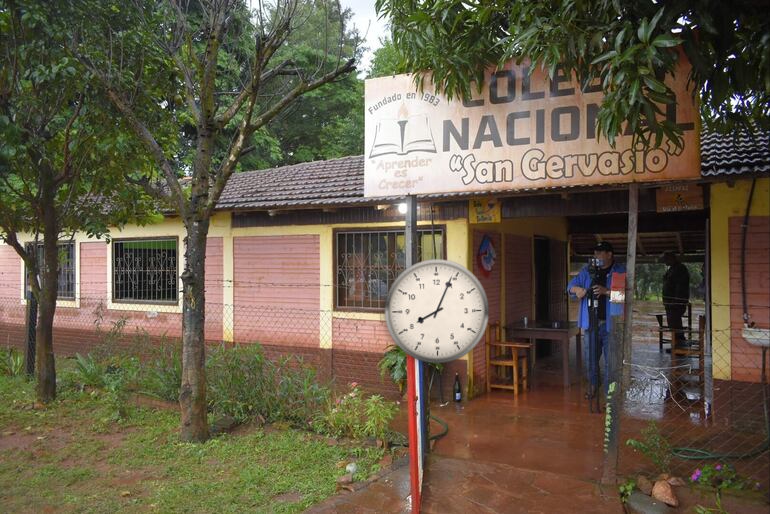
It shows {"hour": 8, "minute": 4}
